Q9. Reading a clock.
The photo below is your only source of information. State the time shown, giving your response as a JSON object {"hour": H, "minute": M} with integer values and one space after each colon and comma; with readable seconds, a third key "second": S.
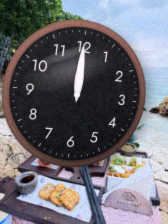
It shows {"hour": 12, "minute": 0}
